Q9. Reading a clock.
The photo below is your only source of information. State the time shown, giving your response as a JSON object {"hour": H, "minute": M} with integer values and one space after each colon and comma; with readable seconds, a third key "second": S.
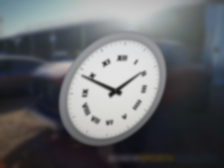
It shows {"hour": 1, "minute": 49}
